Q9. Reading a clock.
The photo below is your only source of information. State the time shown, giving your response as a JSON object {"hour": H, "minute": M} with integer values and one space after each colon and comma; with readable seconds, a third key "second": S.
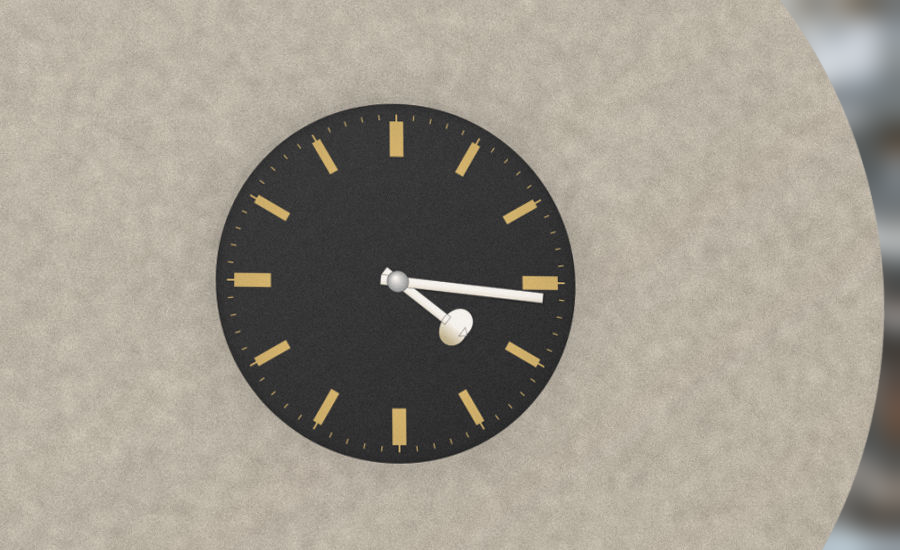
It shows {"hour": 4, "minute": 16}
